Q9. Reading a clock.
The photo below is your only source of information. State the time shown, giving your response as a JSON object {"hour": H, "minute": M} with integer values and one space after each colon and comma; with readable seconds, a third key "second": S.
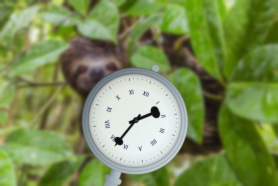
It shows {"hour": 1, "minute": 33}
